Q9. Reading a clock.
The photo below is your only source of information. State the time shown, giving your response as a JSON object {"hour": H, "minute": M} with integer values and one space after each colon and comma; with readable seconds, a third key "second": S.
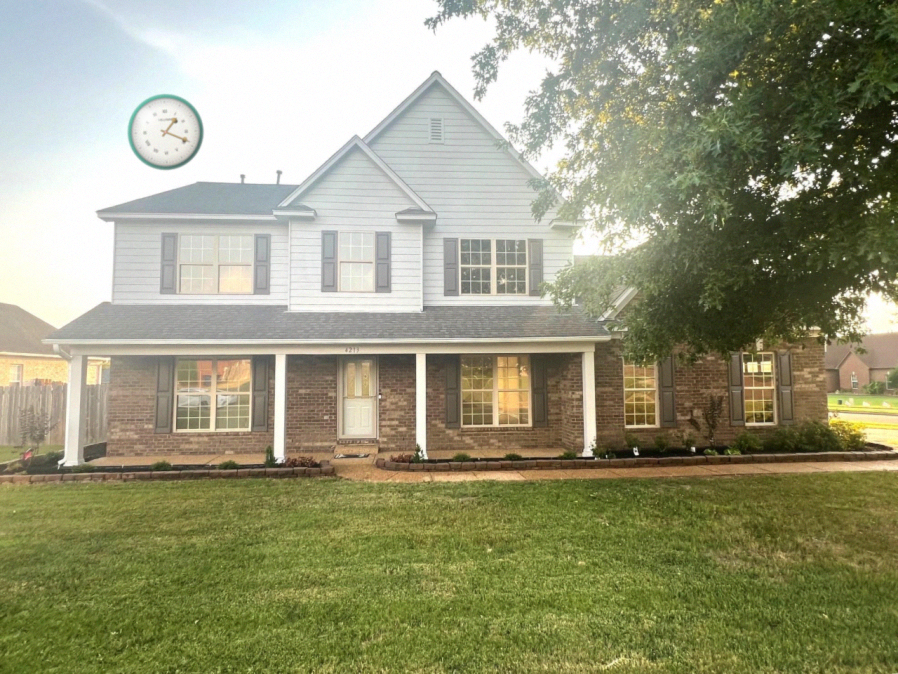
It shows {"hour": 1, "minute": 19}
